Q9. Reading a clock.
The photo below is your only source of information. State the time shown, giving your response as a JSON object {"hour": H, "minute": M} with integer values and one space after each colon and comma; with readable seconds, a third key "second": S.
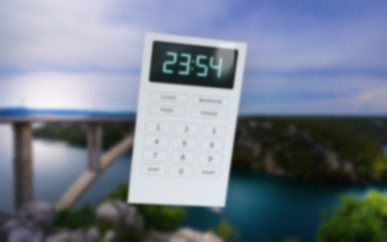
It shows {"hour": 23, "minute": 54}
